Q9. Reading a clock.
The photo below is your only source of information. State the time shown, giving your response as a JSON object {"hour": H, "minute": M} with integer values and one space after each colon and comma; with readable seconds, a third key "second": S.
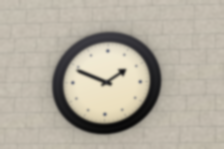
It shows {"hour": 1, "minute": 49}
